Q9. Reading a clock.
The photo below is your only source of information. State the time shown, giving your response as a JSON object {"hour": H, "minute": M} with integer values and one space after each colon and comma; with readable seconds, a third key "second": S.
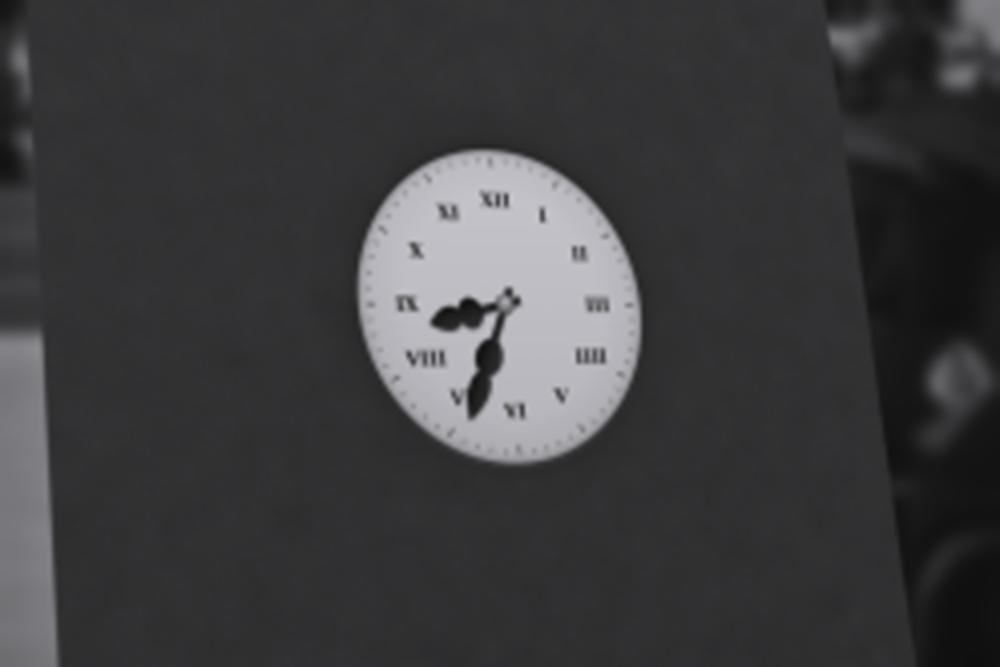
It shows {"hour": 8, "minute": 34}
